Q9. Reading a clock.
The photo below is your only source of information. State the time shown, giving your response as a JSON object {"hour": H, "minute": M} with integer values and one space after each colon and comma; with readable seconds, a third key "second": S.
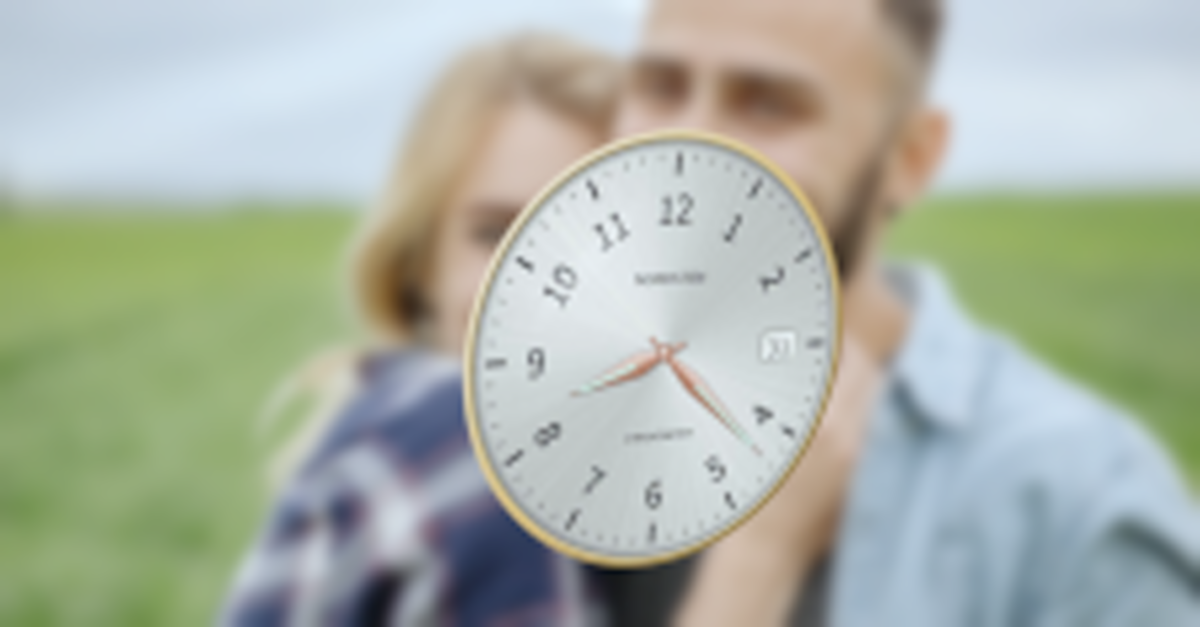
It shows {"hour": 8, "minute": 22}
